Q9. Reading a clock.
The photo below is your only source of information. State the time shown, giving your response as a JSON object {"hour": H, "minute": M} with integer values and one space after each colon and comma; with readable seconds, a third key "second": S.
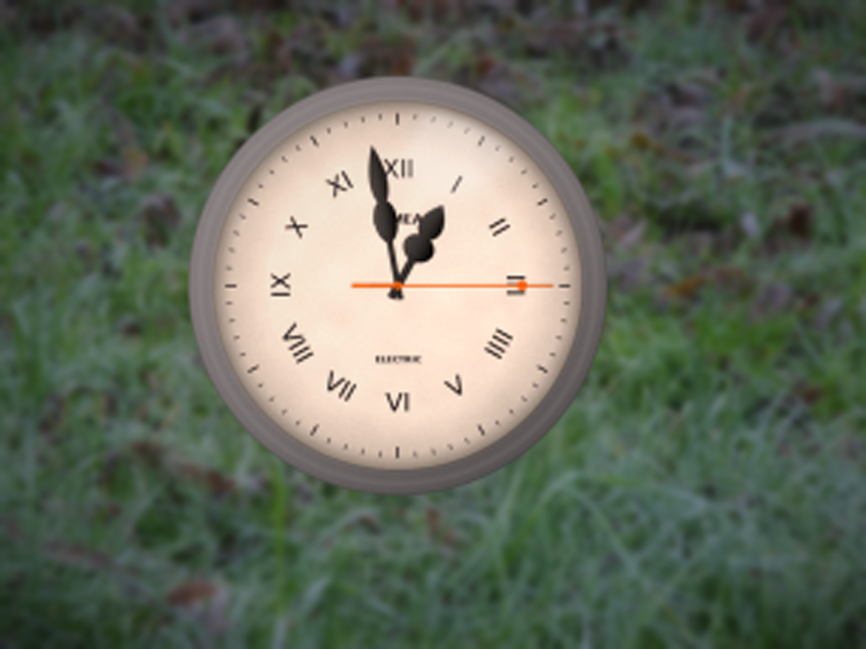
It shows {"hour": 12, "minute": 58, "second": 15}
